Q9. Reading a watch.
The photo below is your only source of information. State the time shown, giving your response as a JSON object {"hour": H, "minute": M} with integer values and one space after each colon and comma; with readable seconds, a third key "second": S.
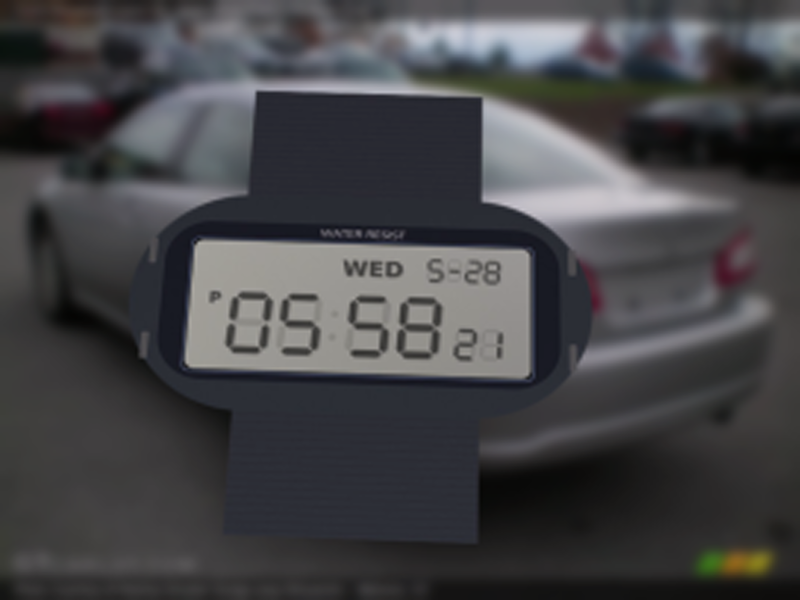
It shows {"hour": 5, "minute": 58, "second": 21}
